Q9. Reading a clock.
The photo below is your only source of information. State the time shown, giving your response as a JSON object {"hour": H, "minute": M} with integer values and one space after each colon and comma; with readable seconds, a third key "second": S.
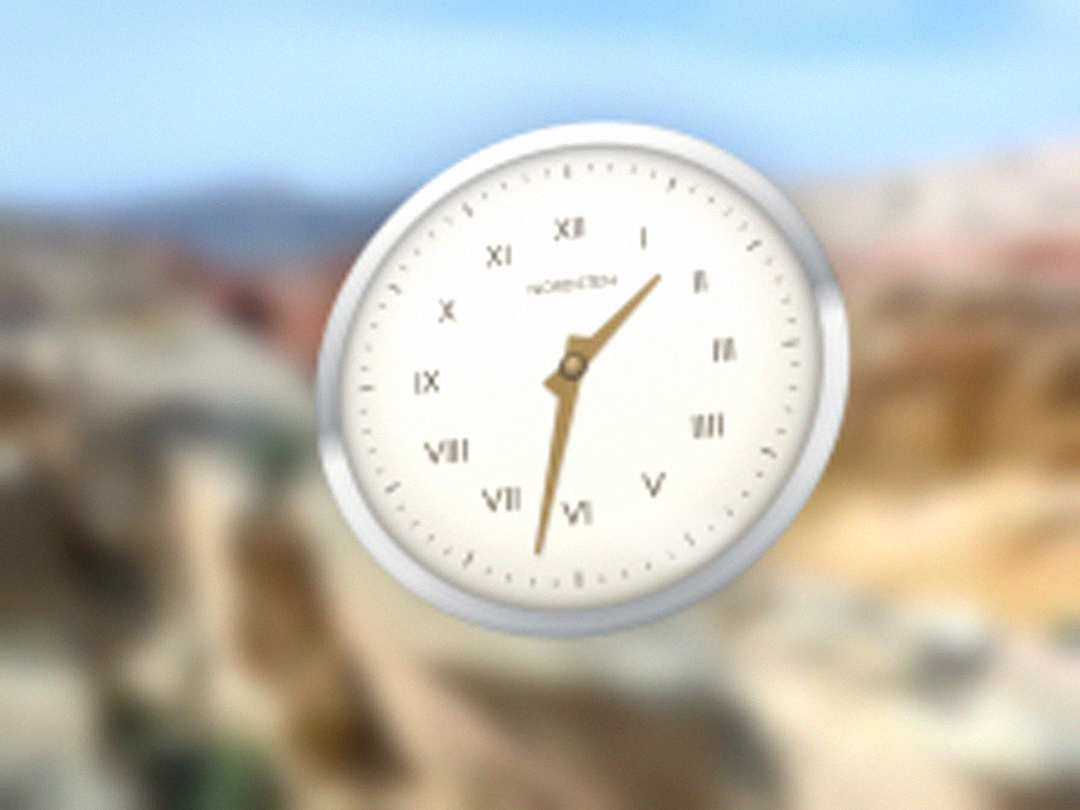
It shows {"hour": 1, "minute": 32}
